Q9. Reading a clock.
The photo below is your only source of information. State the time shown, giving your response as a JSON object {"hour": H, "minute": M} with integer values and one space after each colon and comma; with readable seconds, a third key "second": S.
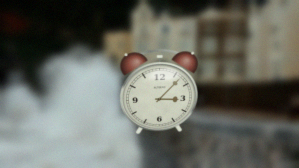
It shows {"hour": 3, "minute": 7}
